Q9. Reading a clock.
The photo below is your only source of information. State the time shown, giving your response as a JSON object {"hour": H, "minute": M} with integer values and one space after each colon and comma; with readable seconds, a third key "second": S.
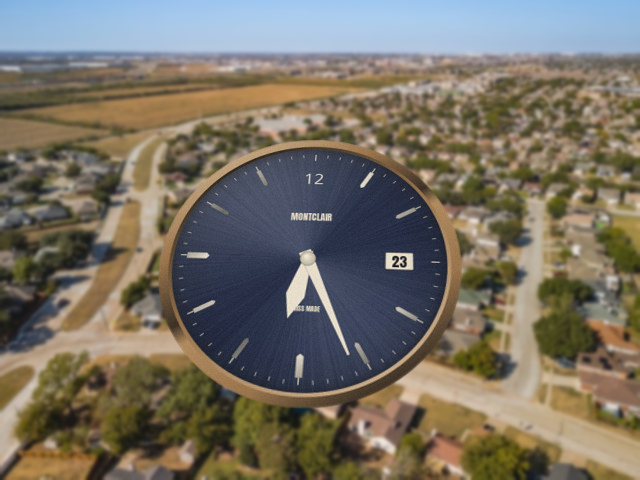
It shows {"hour": 6, "minute": 26}
